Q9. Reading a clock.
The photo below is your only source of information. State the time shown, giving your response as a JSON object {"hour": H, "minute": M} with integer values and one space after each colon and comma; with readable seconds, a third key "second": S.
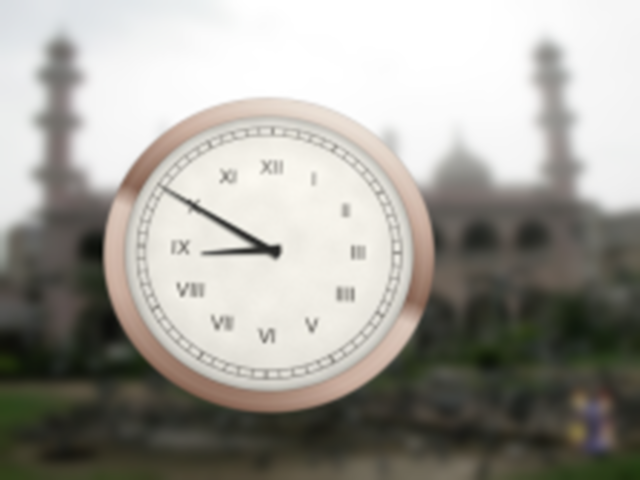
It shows {"hour": 8, "minute": 50}
